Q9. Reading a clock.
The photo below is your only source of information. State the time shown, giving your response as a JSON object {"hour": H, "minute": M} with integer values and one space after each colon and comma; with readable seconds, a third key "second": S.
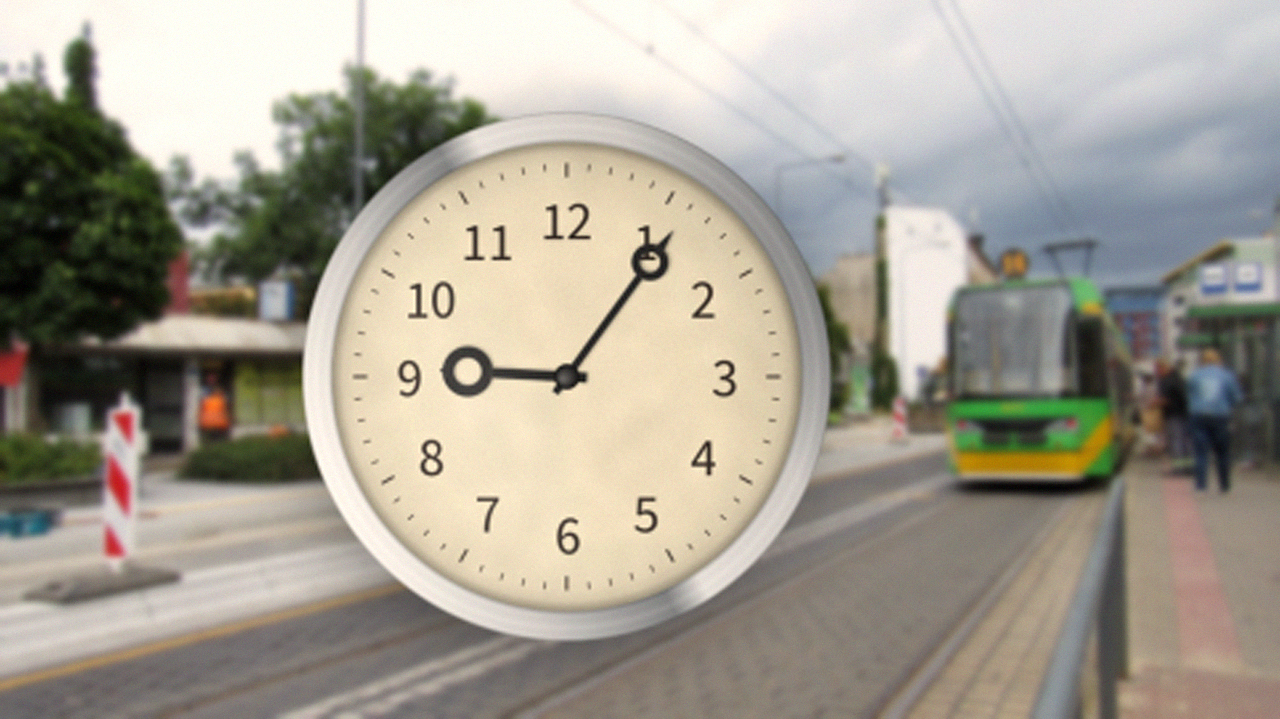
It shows {"hour": 9, "minute": 6}
